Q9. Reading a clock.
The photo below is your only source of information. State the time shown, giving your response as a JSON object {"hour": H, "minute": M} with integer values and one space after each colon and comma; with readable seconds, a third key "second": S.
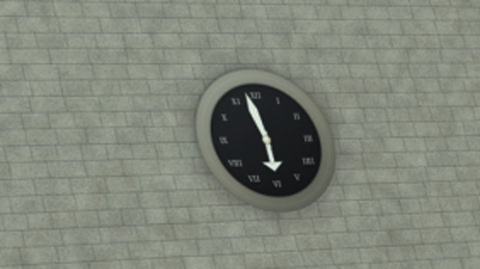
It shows {"hour": 5, "minute": 58}
